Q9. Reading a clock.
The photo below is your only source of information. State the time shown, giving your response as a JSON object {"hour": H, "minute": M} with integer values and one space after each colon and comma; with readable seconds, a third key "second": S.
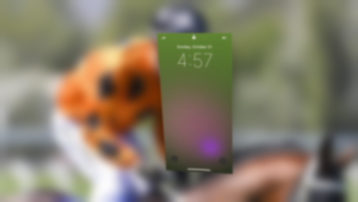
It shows {"hour": 4, "minute": 57}
